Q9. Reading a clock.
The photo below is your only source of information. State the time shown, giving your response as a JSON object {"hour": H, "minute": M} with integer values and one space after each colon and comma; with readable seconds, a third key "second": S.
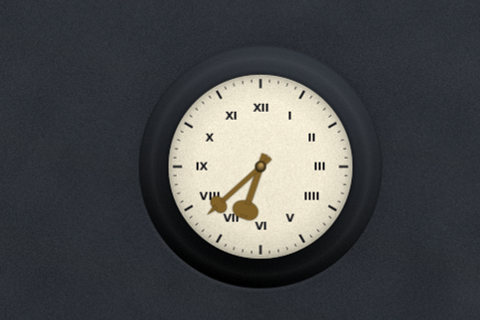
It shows {"hour": 6, "minute": 38}
